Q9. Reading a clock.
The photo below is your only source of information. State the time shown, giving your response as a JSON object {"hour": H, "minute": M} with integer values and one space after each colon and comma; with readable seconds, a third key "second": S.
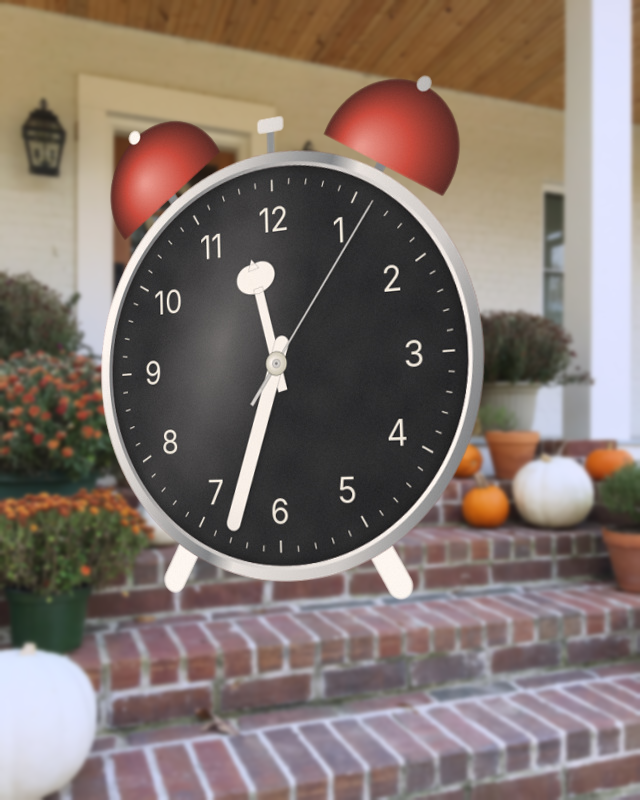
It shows {"hour": 11, "minute": 33, "second": 6}
